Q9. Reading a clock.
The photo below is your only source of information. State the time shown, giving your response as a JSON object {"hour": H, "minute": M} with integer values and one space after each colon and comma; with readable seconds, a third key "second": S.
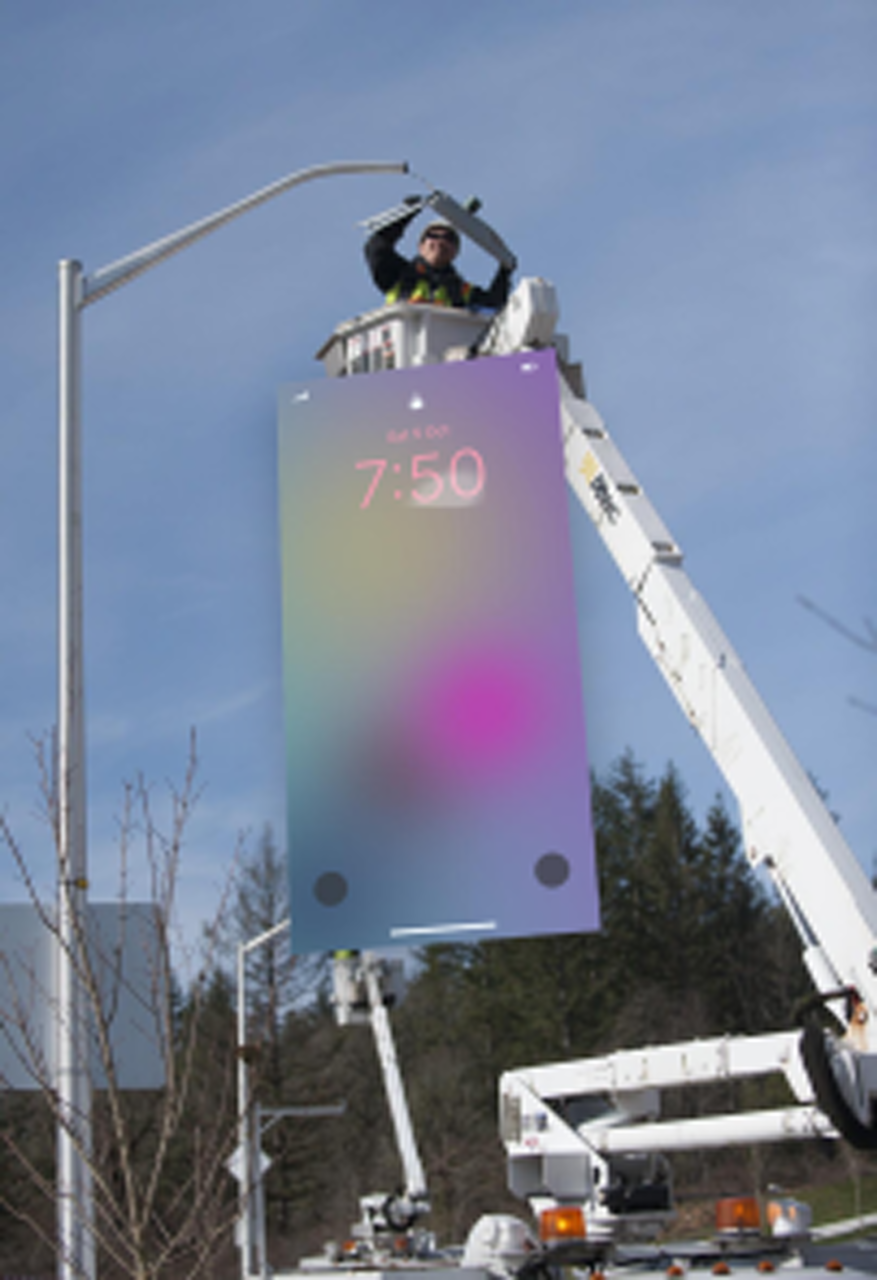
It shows {"hour": 7, "minute": 50}
